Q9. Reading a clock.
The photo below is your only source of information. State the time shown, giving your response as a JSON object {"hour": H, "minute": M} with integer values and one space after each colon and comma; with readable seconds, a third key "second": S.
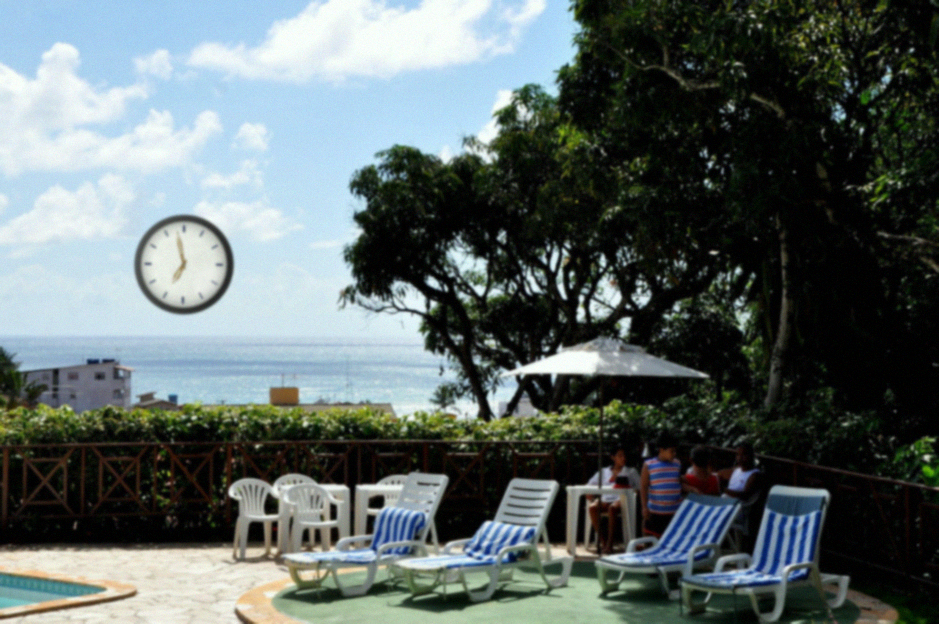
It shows {"hour": 6, "minute": 58}
